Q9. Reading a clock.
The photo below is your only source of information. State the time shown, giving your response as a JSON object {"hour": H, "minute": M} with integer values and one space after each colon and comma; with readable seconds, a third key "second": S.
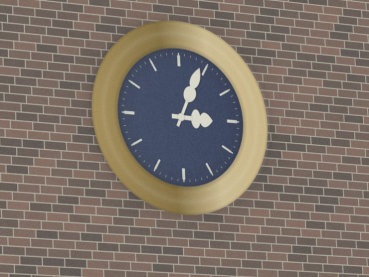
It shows {"hour": 3, "minute": 4}
